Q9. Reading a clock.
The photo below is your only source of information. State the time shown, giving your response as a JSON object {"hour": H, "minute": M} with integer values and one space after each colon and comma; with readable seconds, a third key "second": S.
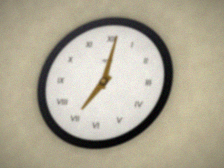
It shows {"hour": 7, "minute": 1}
